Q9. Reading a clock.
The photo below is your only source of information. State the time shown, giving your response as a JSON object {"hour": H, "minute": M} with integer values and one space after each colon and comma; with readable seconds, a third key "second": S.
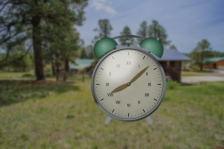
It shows {"hour": 8, "minute": 8}
